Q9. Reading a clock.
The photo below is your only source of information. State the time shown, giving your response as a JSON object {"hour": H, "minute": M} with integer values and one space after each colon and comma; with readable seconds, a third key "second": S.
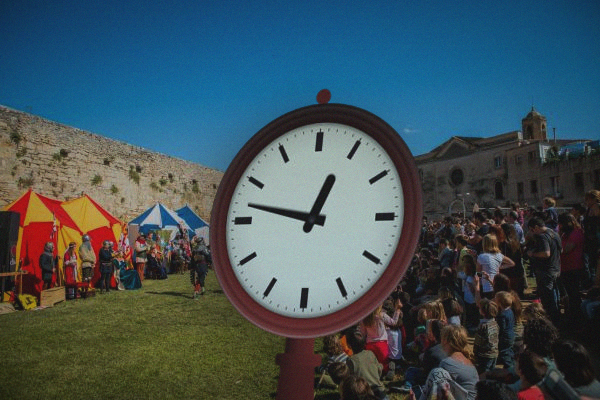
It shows {"hour": 12, "minute": 47}
